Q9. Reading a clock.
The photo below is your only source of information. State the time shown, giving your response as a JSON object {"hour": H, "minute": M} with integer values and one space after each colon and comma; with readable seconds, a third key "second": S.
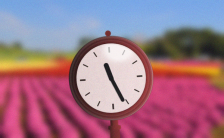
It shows {"hour": 11, "minute": 26}
